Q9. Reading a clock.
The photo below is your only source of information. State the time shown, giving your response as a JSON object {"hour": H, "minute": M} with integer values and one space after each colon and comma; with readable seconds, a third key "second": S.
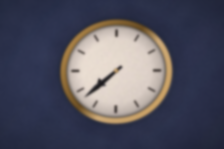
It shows {"hour": 7, "minute": 38}
